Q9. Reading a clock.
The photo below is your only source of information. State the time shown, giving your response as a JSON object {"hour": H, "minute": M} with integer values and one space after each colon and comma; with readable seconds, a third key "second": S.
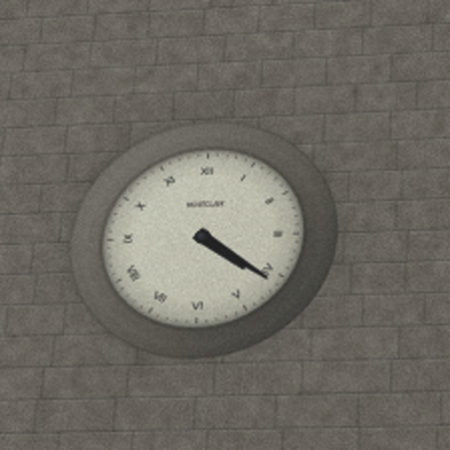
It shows {"hour": 4, "minute": 21}
